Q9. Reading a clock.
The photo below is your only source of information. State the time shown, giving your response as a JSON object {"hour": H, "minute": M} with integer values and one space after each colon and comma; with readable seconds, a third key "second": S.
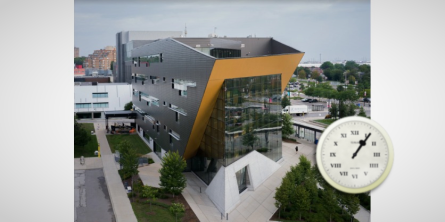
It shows {"hour": 1, "minute": 6}
